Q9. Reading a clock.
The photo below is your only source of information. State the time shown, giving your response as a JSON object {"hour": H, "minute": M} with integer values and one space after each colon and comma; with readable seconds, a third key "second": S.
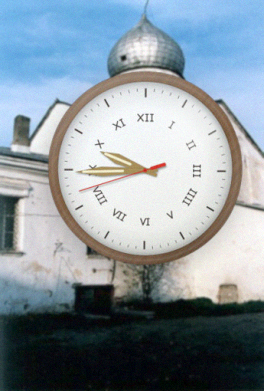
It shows {"hour": 9, "minute": 44, "second": 42}
